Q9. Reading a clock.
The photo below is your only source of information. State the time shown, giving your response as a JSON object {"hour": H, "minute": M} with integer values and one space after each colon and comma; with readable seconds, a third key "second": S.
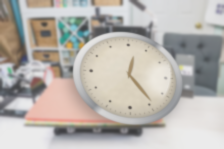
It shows {"hour": 12, "minute": 24}
